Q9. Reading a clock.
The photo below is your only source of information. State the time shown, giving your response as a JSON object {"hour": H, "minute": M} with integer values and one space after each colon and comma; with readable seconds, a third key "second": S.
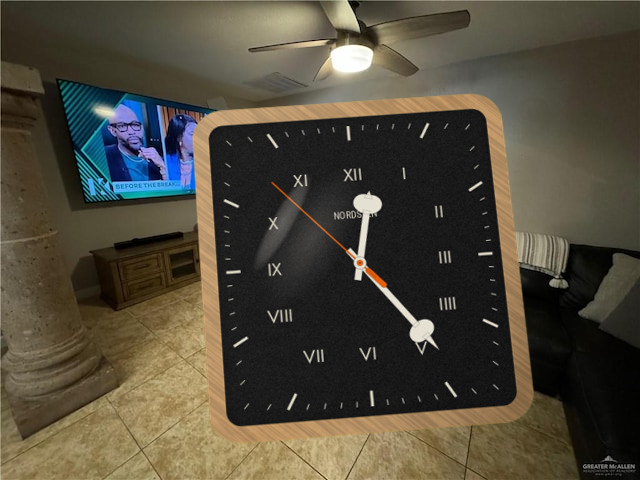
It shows {"hour": 12, "minute": 23, "second": 53}
